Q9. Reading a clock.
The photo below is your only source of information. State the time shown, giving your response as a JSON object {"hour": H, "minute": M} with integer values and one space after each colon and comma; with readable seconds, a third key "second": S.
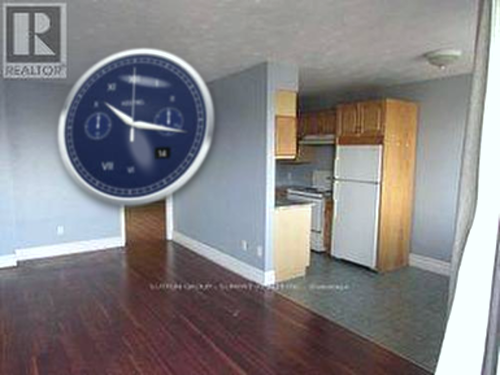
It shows {"hour": 10, "minute": 17}
